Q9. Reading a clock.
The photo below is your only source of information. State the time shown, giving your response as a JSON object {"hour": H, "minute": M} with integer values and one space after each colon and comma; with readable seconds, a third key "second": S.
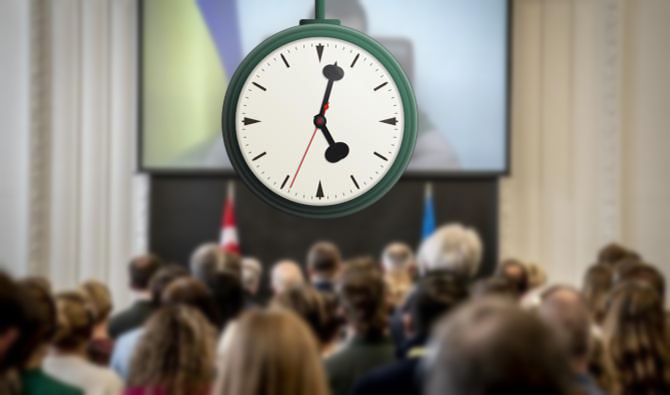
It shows {"hour": 5, "minute": 2, "second": 34}
